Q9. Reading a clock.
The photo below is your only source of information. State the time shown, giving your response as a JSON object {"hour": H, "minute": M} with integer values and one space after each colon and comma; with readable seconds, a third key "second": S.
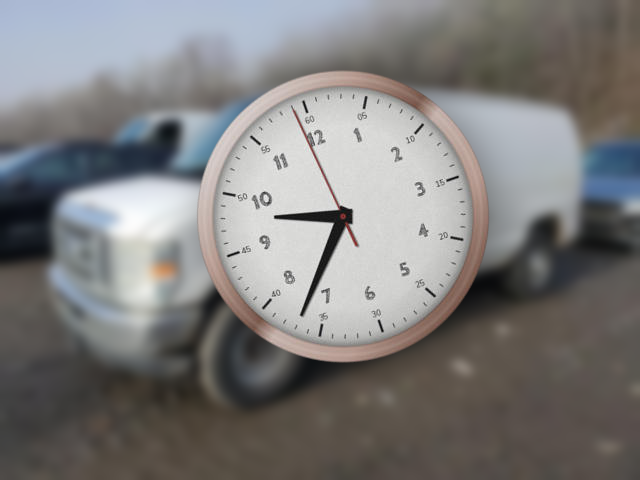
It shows {"hour": 9, "minute": 36, "second": 59}
